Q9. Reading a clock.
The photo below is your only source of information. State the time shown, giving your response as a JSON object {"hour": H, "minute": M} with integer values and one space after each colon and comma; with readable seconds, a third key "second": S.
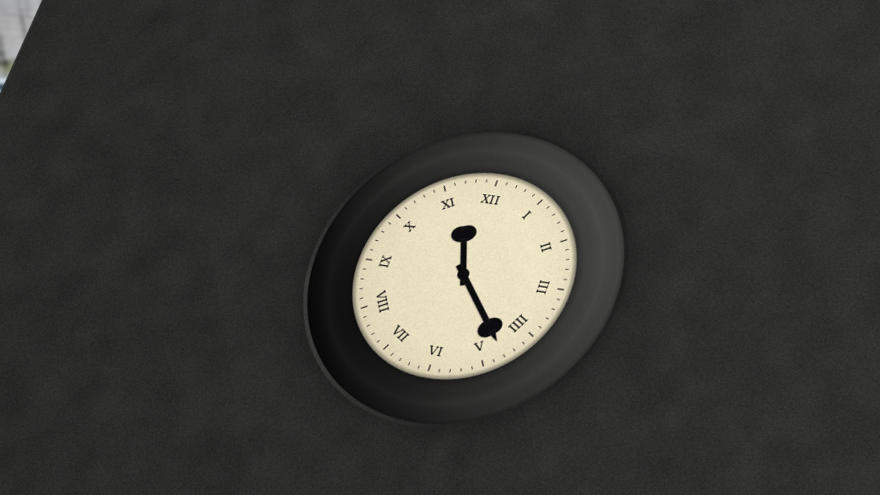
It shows {"hour": 11, "minute": 23}
